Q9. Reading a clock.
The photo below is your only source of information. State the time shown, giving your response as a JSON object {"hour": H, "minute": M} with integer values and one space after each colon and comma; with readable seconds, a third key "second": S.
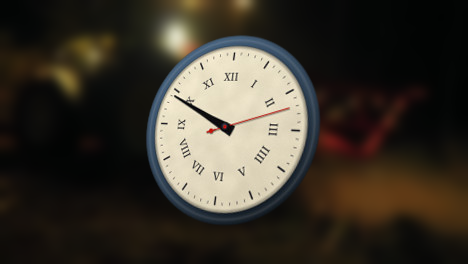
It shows {"hour": 9, "minute": 49, "second": 12}
